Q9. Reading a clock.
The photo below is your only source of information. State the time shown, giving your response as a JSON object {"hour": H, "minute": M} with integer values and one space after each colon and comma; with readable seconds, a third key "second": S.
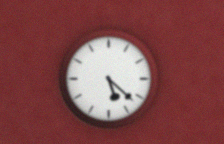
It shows {"hour": 5, "minute": 22}
